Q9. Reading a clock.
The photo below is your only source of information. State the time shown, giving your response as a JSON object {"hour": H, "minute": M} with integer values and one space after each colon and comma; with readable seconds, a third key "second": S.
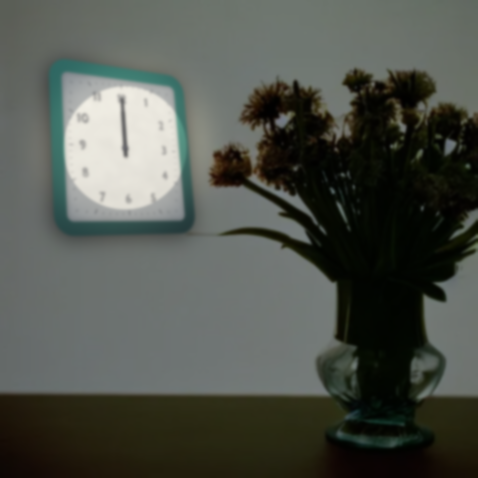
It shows {"hour": 12, "minute": 0}
